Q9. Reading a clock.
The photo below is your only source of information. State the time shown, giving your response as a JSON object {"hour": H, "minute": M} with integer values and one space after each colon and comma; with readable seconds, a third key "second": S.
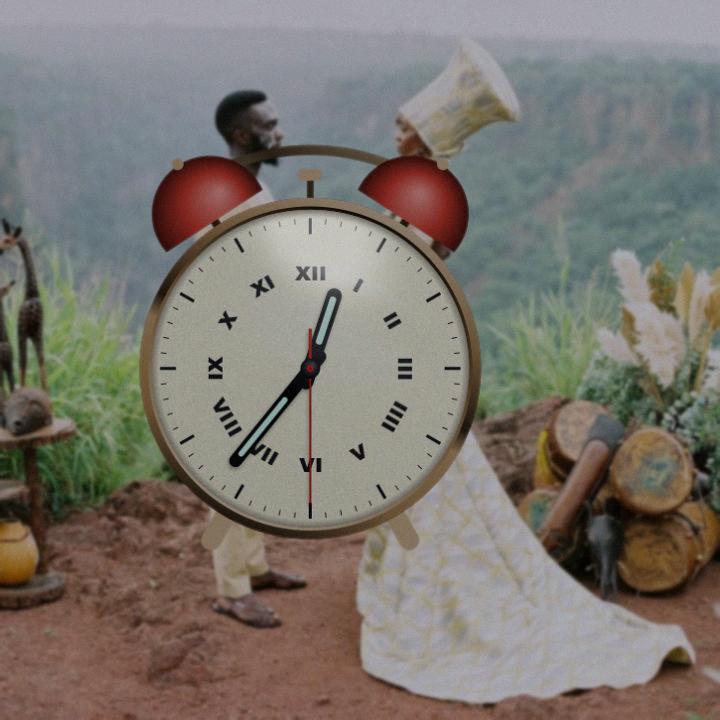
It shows {"hour": 12, "minute": 36, "second": 30}
